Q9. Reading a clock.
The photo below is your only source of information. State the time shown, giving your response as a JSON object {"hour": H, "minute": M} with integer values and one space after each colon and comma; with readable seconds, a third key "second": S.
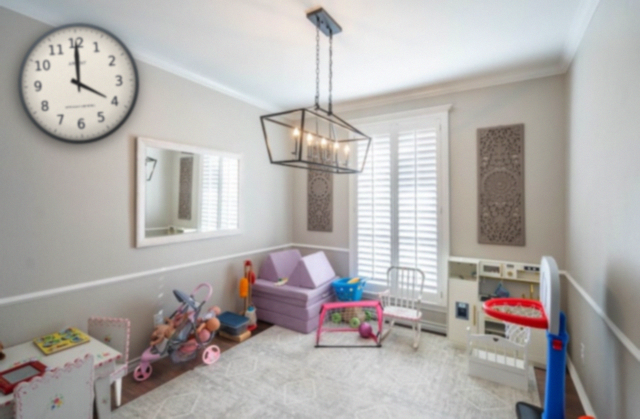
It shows {"hour": 4, "minute": 0}
